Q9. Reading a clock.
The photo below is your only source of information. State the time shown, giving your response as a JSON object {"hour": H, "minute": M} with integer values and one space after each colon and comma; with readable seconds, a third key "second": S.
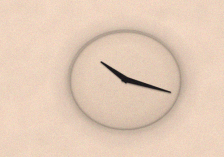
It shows {"hour": 10, "minute": 18}
